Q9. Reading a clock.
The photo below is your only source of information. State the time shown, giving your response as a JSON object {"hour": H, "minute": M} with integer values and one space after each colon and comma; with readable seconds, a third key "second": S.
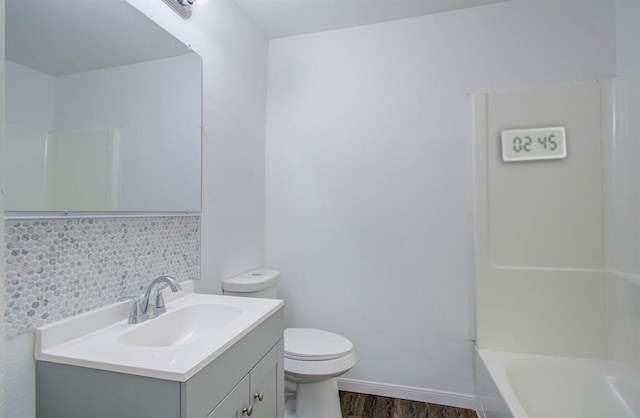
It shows {"hour": 2, "minute": 45}
